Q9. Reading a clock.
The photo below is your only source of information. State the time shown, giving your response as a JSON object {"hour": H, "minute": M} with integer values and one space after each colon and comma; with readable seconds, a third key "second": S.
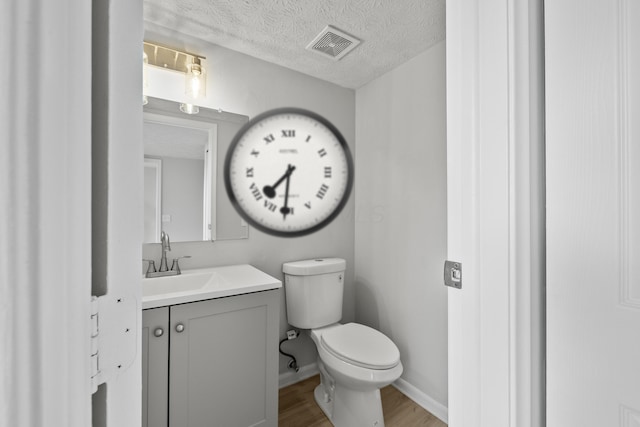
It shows {"hour": 7, "minute": 31}
